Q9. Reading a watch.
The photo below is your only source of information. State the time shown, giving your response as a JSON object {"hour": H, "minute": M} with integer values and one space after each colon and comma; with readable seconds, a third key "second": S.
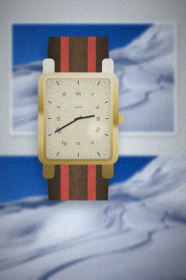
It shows {"hour": 2, "minute": 40}
